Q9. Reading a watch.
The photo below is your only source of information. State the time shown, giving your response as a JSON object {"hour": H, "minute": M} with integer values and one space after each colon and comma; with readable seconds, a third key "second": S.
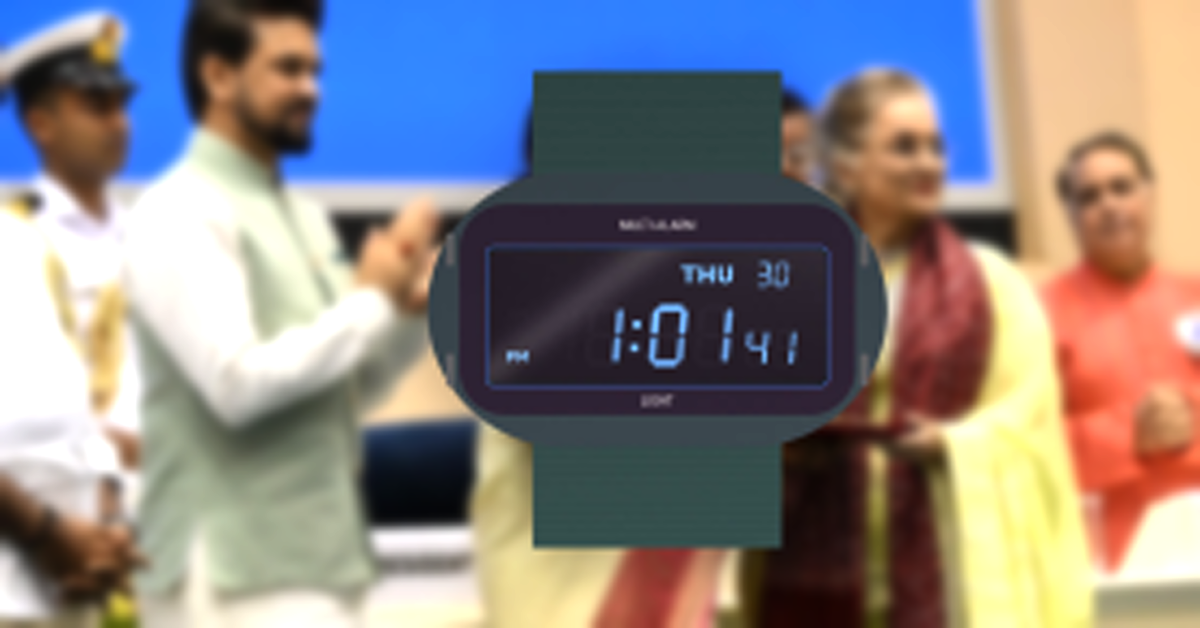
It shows {"hour": 1, "minute": 1, "second": 41}
